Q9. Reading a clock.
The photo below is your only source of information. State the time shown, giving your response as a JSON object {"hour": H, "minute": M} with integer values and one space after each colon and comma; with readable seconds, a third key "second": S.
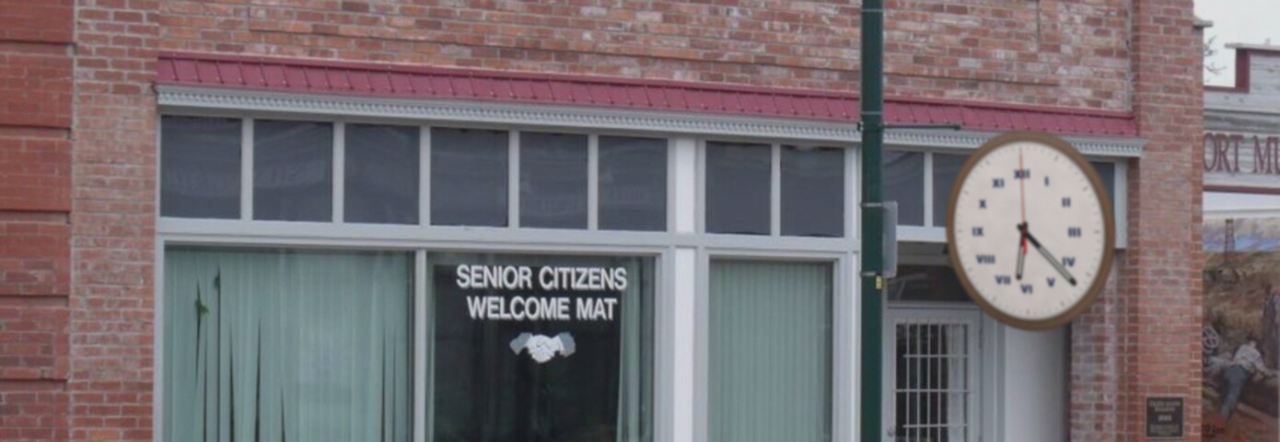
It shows {"hour": 6, "minute": 22, "second": 0}
